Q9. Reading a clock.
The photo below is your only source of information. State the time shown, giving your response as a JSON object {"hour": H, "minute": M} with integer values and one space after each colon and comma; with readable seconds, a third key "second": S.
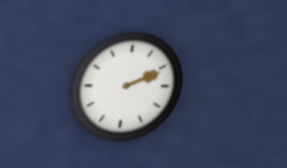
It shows {"hour": 2, "minute": 11}
